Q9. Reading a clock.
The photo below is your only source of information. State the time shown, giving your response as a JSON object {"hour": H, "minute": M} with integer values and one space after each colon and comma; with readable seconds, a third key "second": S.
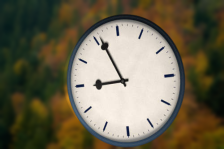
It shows {"hour": 8, "minute": 56}
